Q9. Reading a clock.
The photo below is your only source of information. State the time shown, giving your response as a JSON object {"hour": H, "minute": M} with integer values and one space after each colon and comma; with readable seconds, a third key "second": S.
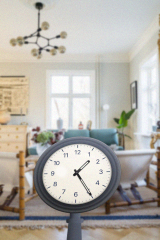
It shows {"hour": 1, "minute": 25}
